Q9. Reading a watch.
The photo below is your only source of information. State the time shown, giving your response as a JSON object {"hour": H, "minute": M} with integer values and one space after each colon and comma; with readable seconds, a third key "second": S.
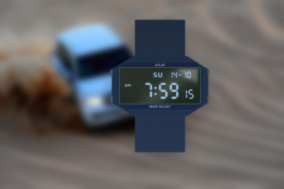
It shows {"hour": 7, "minute": 59, "second": 15}
